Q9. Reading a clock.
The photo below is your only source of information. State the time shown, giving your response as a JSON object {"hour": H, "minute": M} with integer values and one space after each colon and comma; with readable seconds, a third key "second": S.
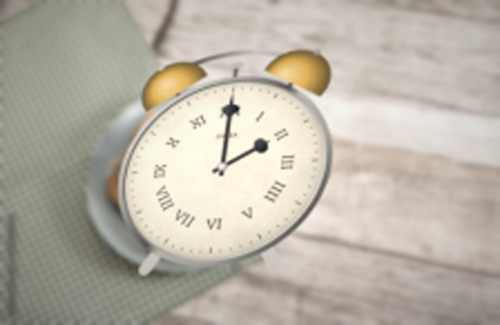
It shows {"hour": 2, "minute": 0}
